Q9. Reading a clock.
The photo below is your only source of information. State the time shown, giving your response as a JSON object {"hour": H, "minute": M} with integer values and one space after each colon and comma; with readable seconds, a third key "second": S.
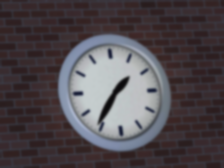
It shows {"hour": 1, "minute": 36}
